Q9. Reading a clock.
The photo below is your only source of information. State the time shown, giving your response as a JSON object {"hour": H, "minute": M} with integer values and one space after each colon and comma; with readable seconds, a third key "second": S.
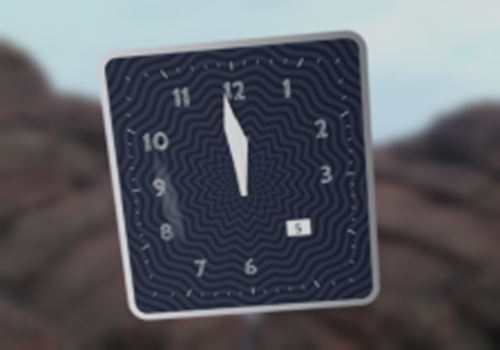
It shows {"hour": 11, "minute": 59}
